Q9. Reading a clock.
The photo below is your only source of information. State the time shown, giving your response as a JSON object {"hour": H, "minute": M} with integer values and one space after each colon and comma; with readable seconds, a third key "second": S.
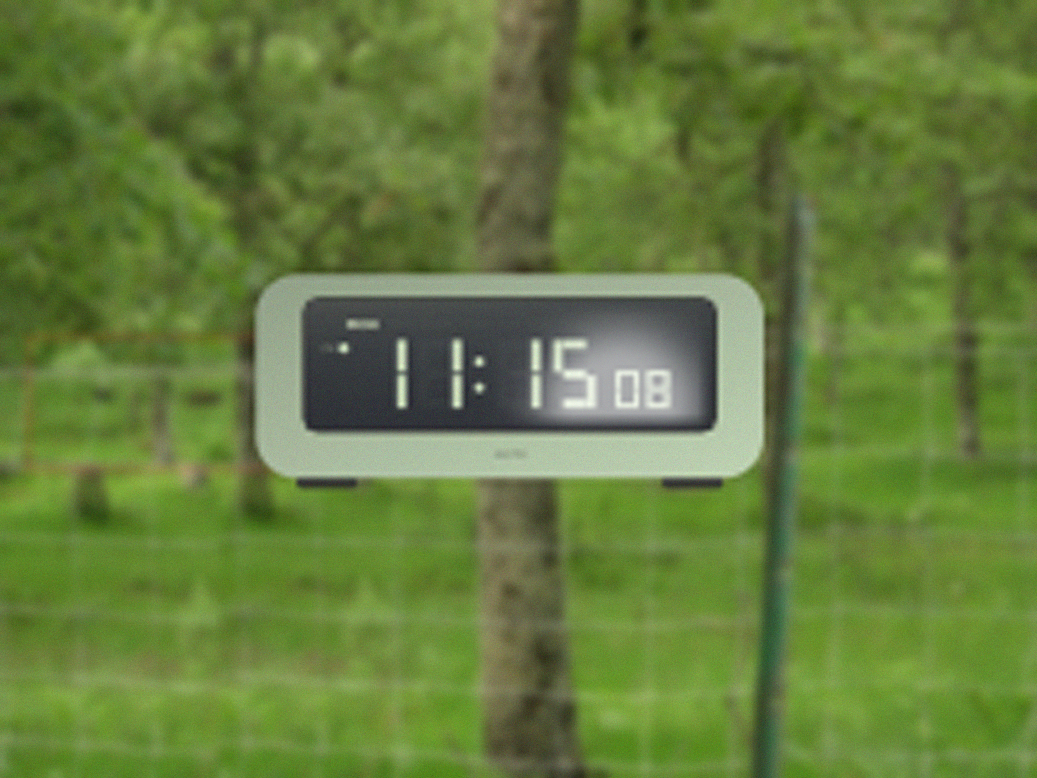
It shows {"hour": 11, "minute": 15, "second": 8}
